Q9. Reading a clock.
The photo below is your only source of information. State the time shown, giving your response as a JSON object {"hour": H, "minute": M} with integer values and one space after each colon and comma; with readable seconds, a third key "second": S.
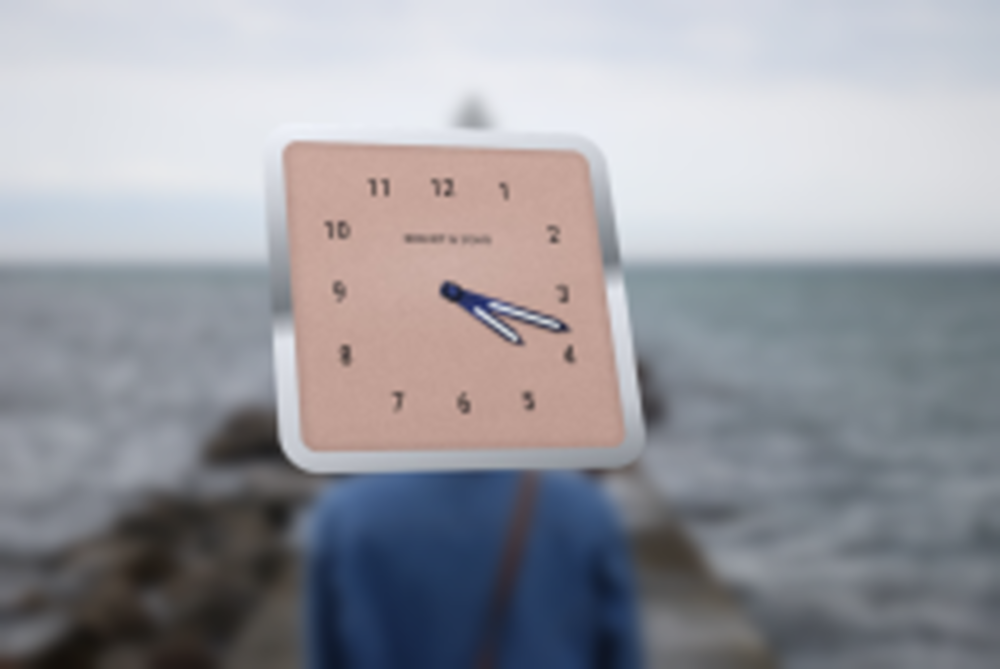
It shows {"hour": 4, "minute": 18}
